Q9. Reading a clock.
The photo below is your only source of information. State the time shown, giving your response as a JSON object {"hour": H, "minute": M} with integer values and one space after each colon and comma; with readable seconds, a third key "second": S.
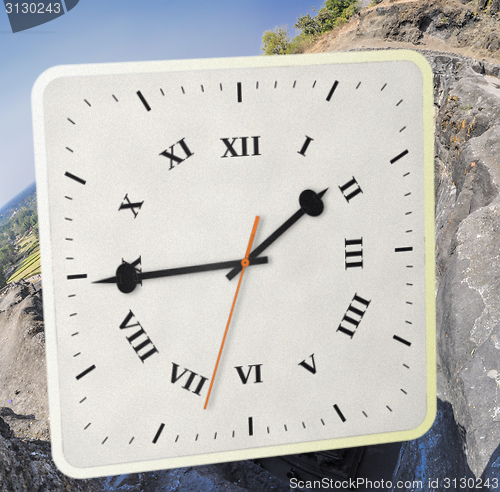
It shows {"hour": 1, "minute": 44, "second": 33}
